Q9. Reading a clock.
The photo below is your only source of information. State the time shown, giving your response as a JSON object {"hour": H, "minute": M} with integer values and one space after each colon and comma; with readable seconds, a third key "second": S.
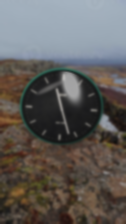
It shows {"hour": 11, "minute": 27}
